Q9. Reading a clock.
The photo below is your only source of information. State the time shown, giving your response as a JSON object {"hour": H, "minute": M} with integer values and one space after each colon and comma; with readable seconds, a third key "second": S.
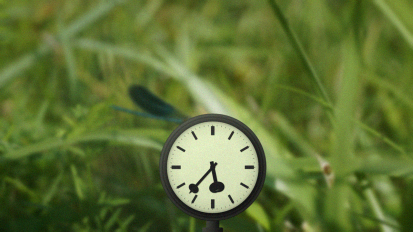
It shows {"hour": 5, "minute": 37}
